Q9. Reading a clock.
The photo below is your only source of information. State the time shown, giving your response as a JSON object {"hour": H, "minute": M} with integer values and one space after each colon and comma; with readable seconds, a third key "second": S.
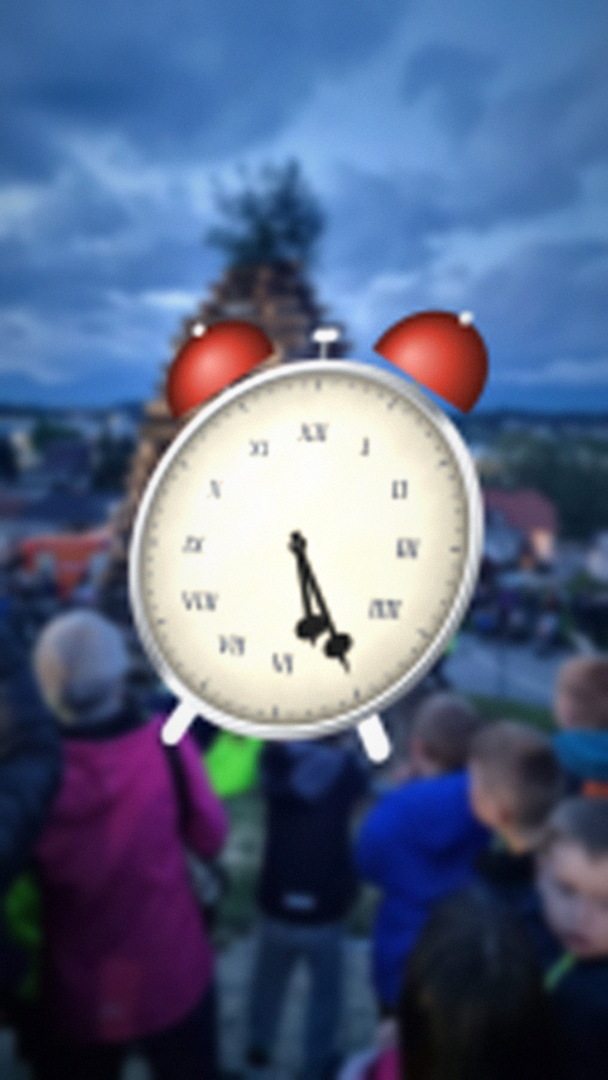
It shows {"hour": 5, "minute": 25}
